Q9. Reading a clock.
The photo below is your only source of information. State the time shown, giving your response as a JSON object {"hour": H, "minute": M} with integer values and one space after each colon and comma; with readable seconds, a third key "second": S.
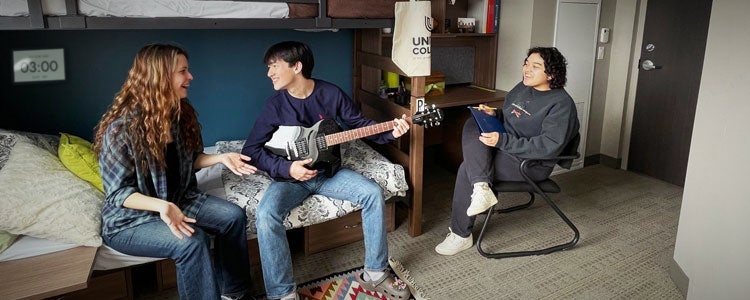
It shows {"hour": 3, "minute": 0}
